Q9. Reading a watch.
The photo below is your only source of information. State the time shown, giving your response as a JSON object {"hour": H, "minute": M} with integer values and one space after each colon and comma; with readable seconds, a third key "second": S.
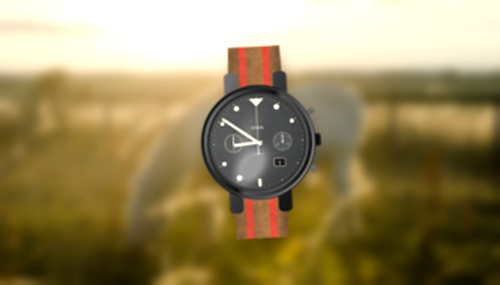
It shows {"hour": 8, "minute": 51}
